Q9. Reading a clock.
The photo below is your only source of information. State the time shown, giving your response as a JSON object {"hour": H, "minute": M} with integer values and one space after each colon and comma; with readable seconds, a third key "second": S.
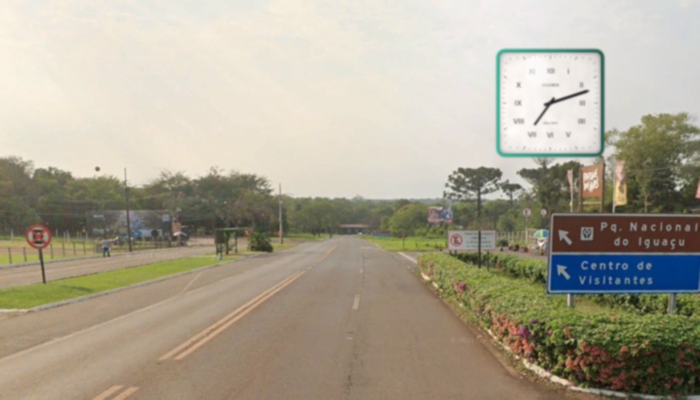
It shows {"hour": 7, "minute": 12}
